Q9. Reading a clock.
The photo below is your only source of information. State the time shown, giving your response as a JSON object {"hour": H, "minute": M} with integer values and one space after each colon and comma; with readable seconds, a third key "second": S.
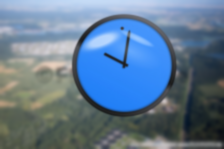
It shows {"hour": 10, "minute": 2}
